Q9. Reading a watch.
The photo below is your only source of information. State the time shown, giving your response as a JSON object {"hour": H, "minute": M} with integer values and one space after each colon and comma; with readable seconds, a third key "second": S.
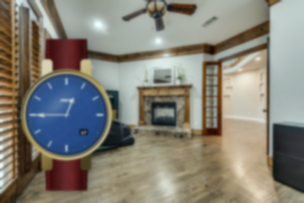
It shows {"hour": 12, "minute": 45}
